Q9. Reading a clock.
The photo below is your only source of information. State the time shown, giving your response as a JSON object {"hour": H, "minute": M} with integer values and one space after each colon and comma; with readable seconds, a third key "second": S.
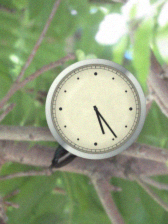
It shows {"hour": 5, "minute": 24}
